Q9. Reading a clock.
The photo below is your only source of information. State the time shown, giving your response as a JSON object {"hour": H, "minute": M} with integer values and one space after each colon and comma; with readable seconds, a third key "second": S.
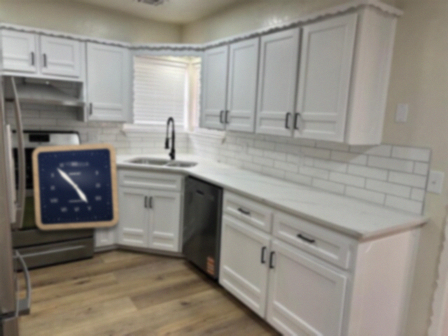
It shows {"hour": 4, "minute": 53}
